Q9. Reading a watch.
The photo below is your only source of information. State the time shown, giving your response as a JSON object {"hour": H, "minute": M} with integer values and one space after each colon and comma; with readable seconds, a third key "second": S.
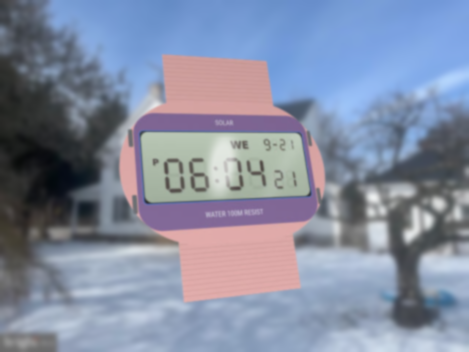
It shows {"hour": 6, "minute": 4, "second": 21}
